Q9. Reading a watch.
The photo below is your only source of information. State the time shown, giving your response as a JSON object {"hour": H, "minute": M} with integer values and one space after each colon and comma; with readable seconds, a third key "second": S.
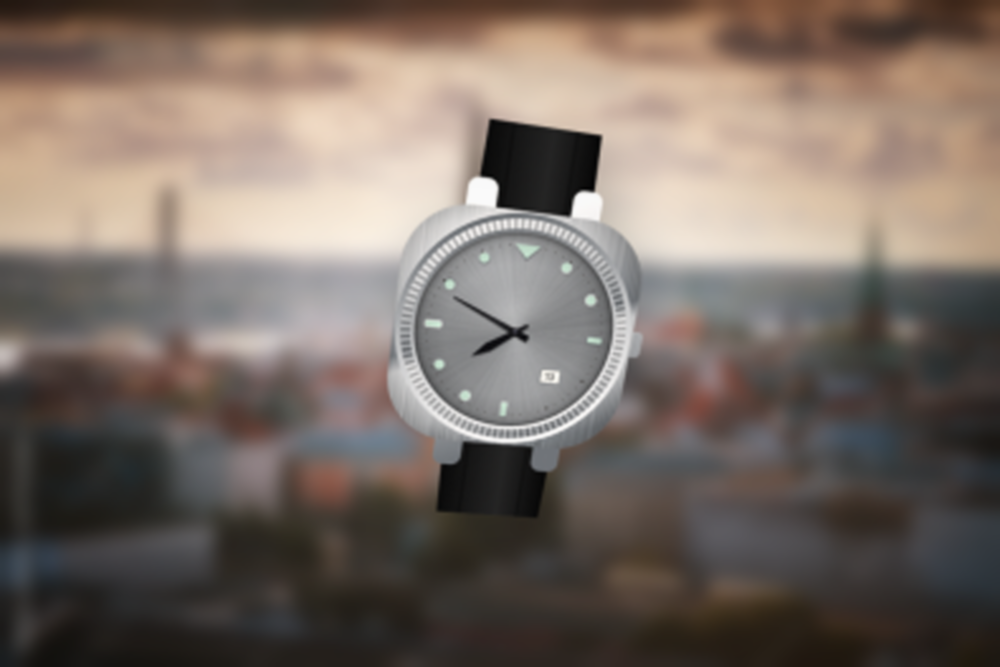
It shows {"hour": 7, "minute": 49}
